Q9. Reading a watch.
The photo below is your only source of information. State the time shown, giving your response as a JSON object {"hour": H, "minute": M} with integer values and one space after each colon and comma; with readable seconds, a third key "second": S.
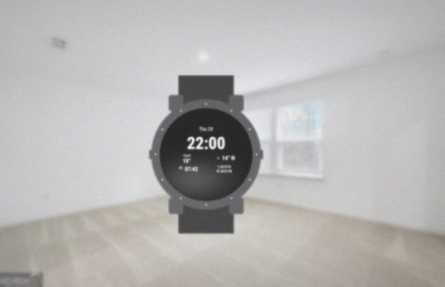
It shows {"hour": 22, "minute": 0}
